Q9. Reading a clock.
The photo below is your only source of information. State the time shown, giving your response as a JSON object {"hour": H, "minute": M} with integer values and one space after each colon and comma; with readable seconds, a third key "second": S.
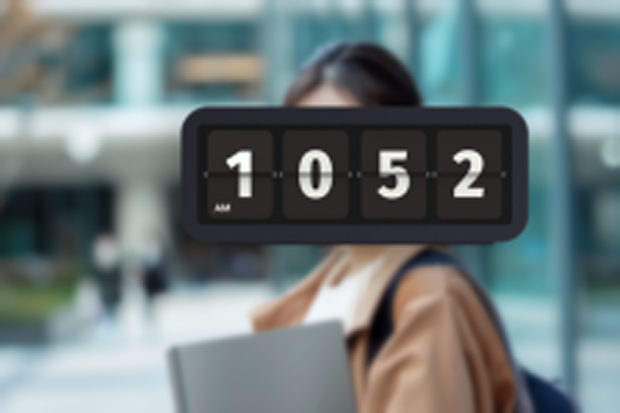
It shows {"hour": 10, "minute": 52}
